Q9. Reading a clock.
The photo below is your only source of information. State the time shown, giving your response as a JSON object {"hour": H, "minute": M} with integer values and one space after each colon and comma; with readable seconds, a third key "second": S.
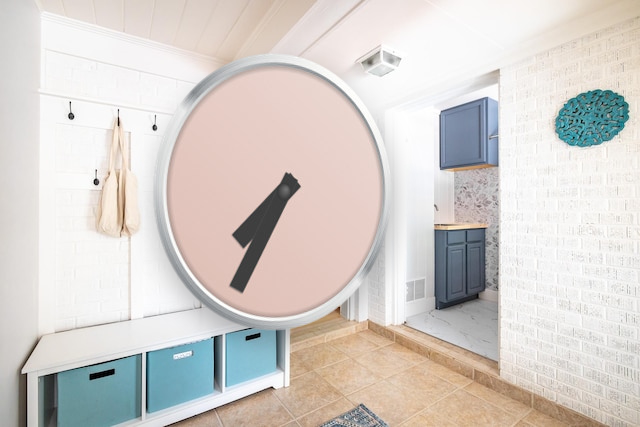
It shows {"hour": 7, "minute": 35}
